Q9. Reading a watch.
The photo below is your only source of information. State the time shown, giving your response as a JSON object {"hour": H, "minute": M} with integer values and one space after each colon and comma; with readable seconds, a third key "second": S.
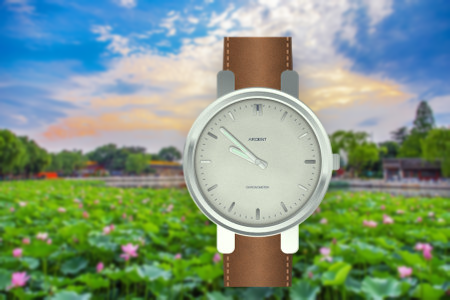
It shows {"hour": 9, "minute": 52}
